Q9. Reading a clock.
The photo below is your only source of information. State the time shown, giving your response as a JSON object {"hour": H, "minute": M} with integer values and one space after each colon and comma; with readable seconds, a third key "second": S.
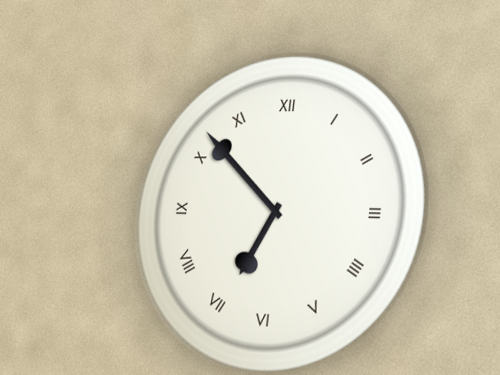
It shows {"hour": 6, "minute": 52}
